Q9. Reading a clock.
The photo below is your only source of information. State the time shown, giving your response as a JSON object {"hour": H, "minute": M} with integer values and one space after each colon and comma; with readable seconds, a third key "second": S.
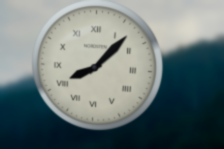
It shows {"hour": 8, "minute": 7}
